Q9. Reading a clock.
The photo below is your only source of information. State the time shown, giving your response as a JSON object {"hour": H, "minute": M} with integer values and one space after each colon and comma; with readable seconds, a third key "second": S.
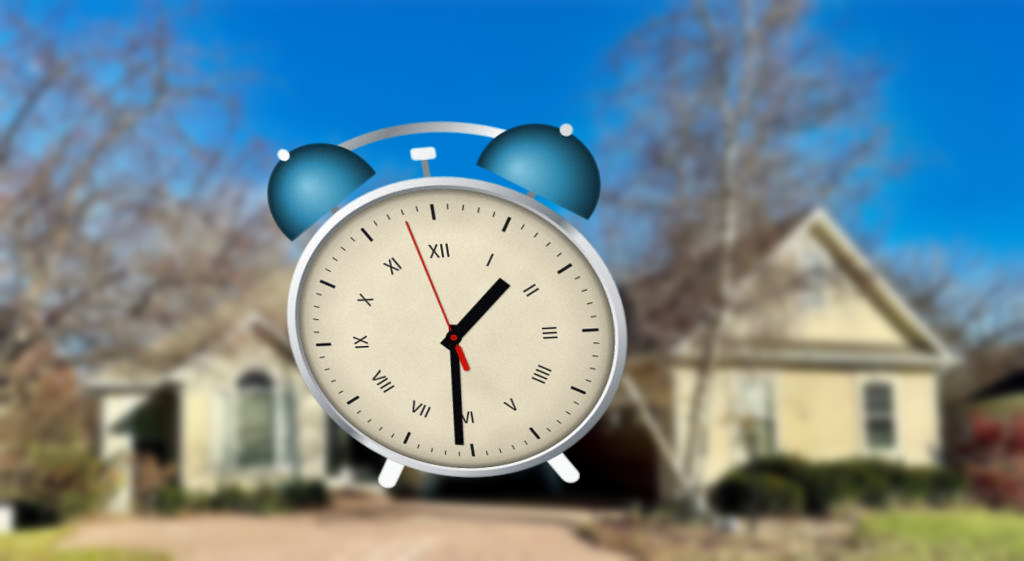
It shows {"hour": 1, "minute": 30, "second": 58}
